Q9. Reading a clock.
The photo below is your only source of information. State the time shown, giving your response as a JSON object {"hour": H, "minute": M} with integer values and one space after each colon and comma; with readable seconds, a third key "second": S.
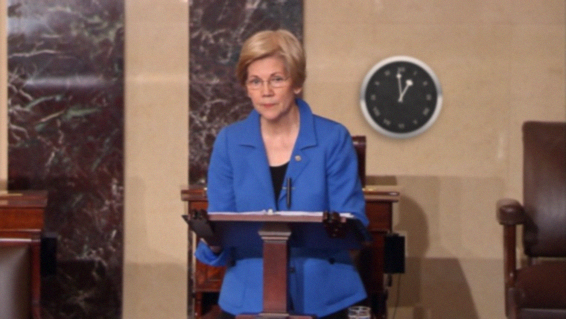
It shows {"hour": 12, "minute": 59}
